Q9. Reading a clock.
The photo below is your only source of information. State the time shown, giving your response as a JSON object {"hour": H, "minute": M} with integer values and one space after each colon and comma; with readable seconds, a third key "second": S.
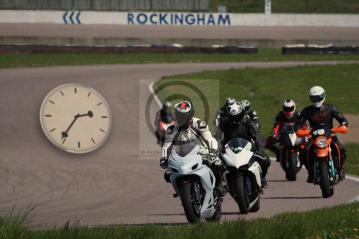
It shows {"hour": 2, "minute": 36}
